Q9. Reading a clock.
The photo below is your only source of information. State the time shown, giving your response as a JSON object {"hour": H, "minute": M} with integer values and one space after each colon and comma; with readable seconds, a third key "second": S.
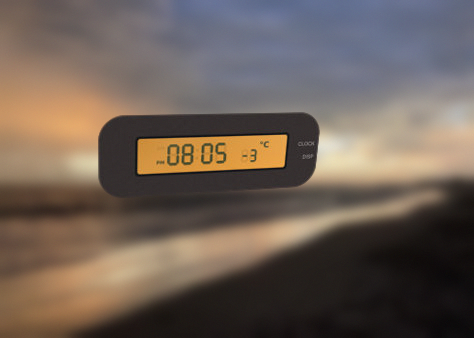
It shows {"hour": 8, "minute": 5}
